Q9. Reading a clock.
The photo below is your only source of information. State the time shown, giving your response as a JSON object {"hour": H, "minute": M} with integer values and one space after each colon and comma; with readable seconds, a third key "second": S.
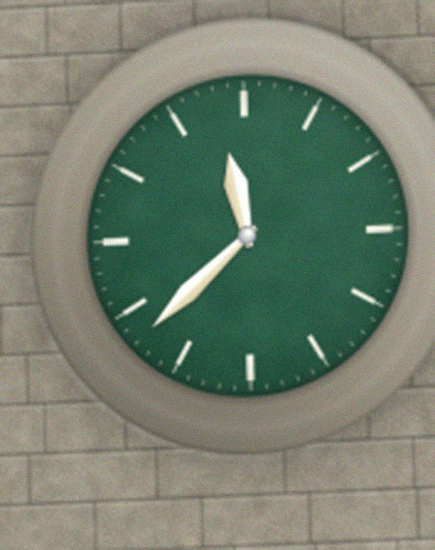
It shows {"hour": 11, "minute": 38}
